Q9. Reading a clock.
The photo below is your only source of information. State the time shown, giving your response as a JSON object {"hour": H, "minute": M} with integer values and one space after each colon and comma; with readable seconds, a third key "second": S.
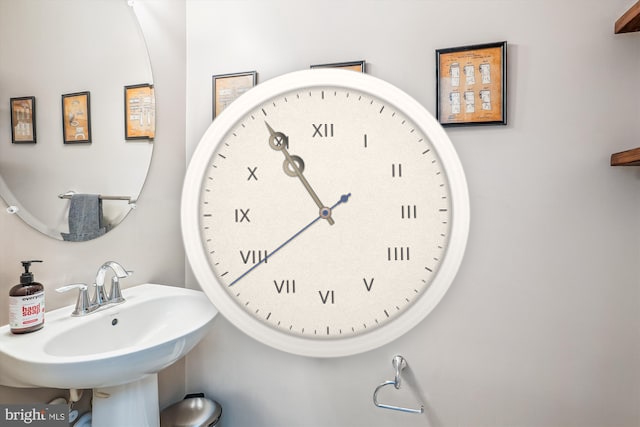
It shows {"hour": 10, "minute": 54, "second": 39}
